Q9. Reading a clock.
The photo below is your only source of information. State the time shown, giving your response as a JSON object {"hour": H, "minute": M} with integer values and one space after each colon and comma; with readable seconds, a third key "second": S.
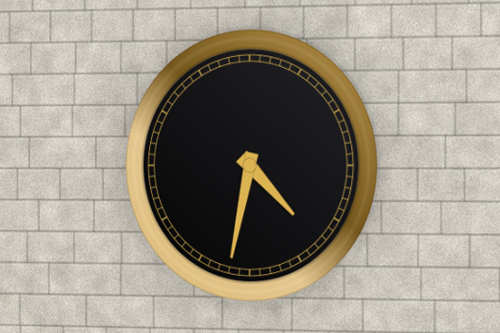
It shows {"hour": 4, "minute": 32}
